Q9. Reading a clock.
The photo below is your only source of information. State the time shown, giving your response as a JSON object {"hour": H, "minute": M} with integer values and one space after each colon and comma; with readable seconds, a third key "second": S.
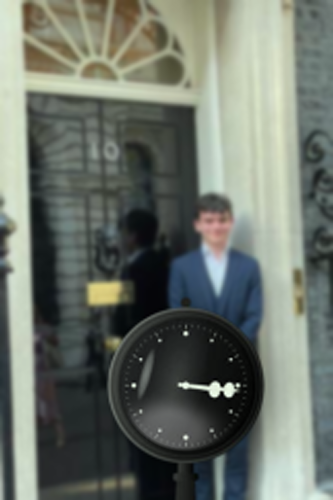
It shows {"hour": 3, "minute": 16}
